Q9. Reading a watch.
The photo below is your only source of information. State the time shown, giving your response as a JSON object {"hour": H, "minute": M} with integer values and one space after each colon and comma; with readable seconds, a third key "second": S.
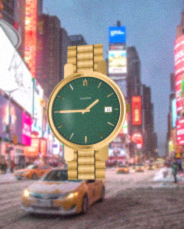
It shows {"hour": 1, "minute": 45}
